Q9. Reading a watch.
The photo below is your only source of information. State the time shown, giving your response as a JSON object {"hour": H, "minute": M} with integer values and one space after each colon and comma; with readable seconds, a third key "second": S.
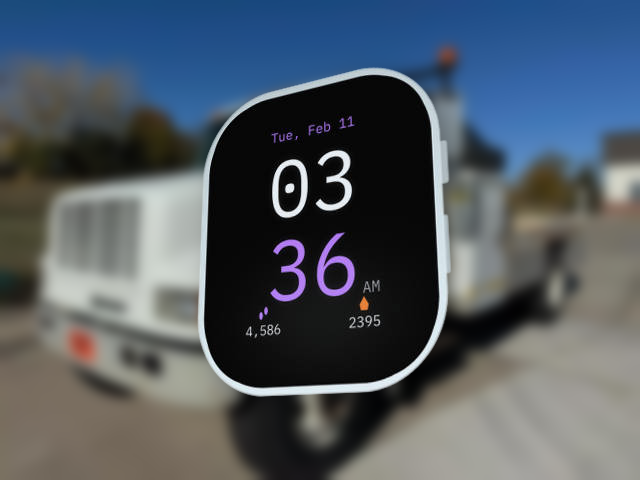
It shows {"hour": 3, "minute": 36}
